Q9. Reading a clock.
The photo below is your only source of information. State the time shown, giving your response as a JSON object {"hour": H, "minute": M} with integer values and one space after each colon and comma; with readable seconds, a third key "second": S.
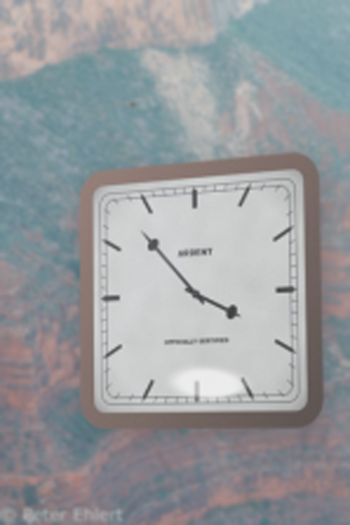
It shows {"hour": 3, "minute": 53}
